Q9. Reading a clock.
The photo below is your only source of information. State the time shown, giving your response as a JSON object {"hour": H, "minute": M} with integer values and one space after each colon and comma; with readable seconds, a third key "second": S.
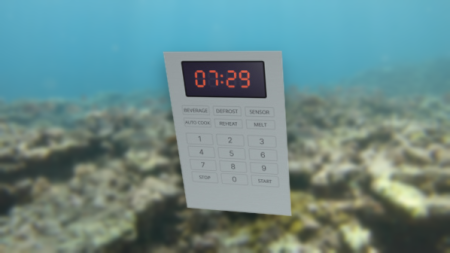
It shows {"hour": 7, "minute": 29}
